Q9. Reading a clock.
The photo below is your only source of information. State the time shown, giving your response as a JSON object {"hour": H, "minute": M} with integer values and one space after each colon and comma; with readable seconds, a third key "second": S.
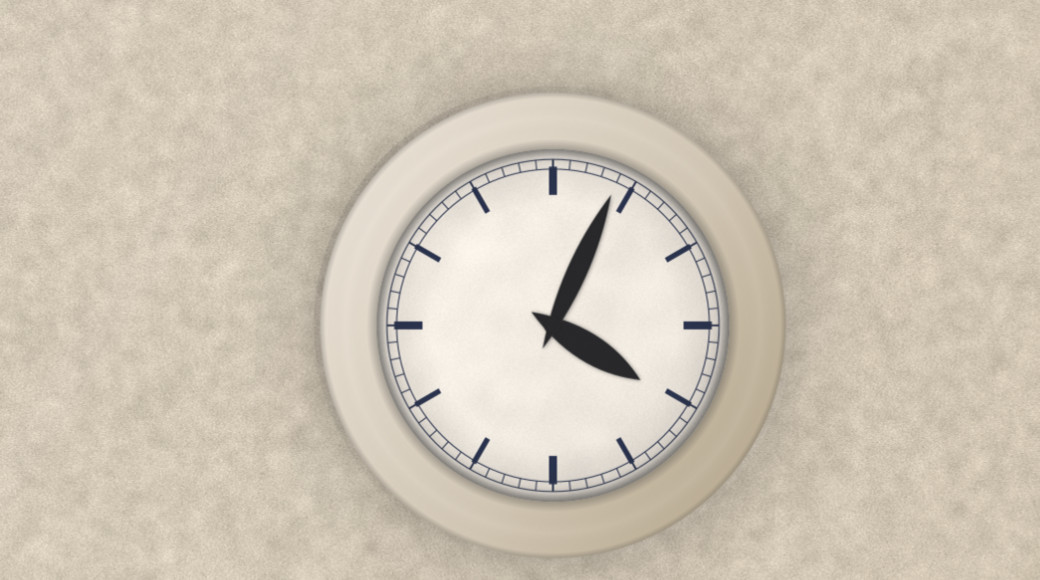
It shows {"hour": 4, "minute": 4}
